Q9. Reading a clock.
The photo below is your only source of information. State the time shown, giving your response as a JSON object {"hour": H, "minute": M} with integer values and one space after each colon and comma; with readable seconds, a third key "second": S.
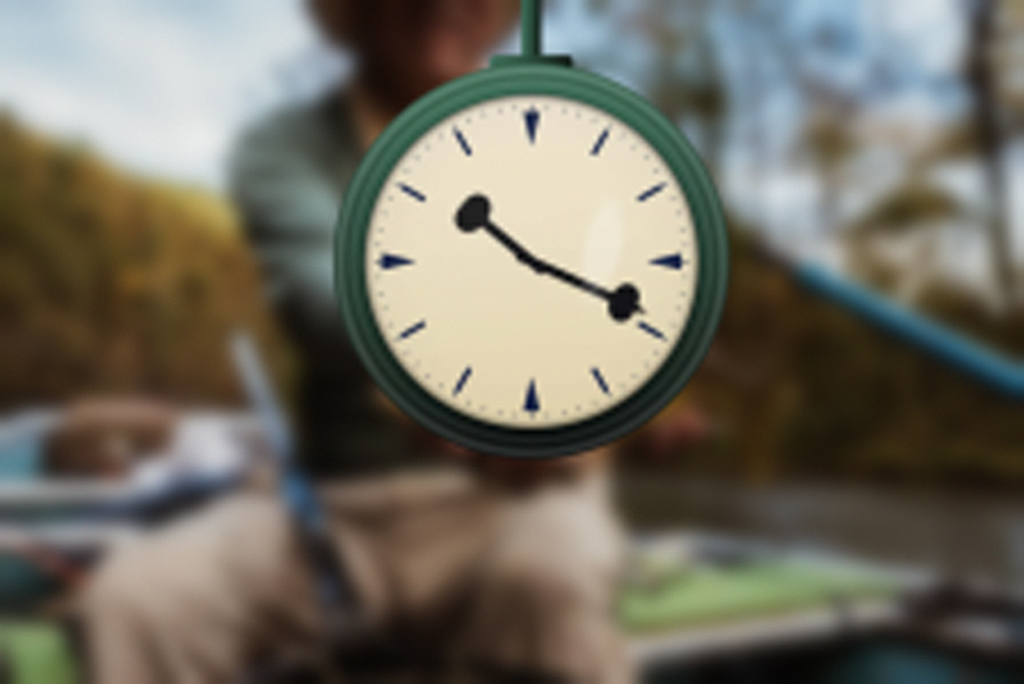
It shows {"hour": 10, "minute": 19}
